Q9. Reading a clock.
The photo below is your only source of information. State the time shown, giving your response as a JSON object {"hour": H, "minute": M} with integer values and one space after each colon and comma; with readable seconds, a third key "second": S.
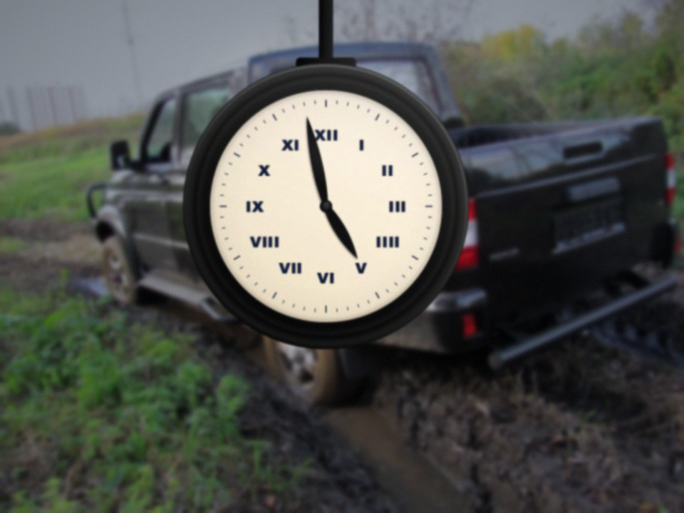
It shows {"hour": 4, "minute": 58}
